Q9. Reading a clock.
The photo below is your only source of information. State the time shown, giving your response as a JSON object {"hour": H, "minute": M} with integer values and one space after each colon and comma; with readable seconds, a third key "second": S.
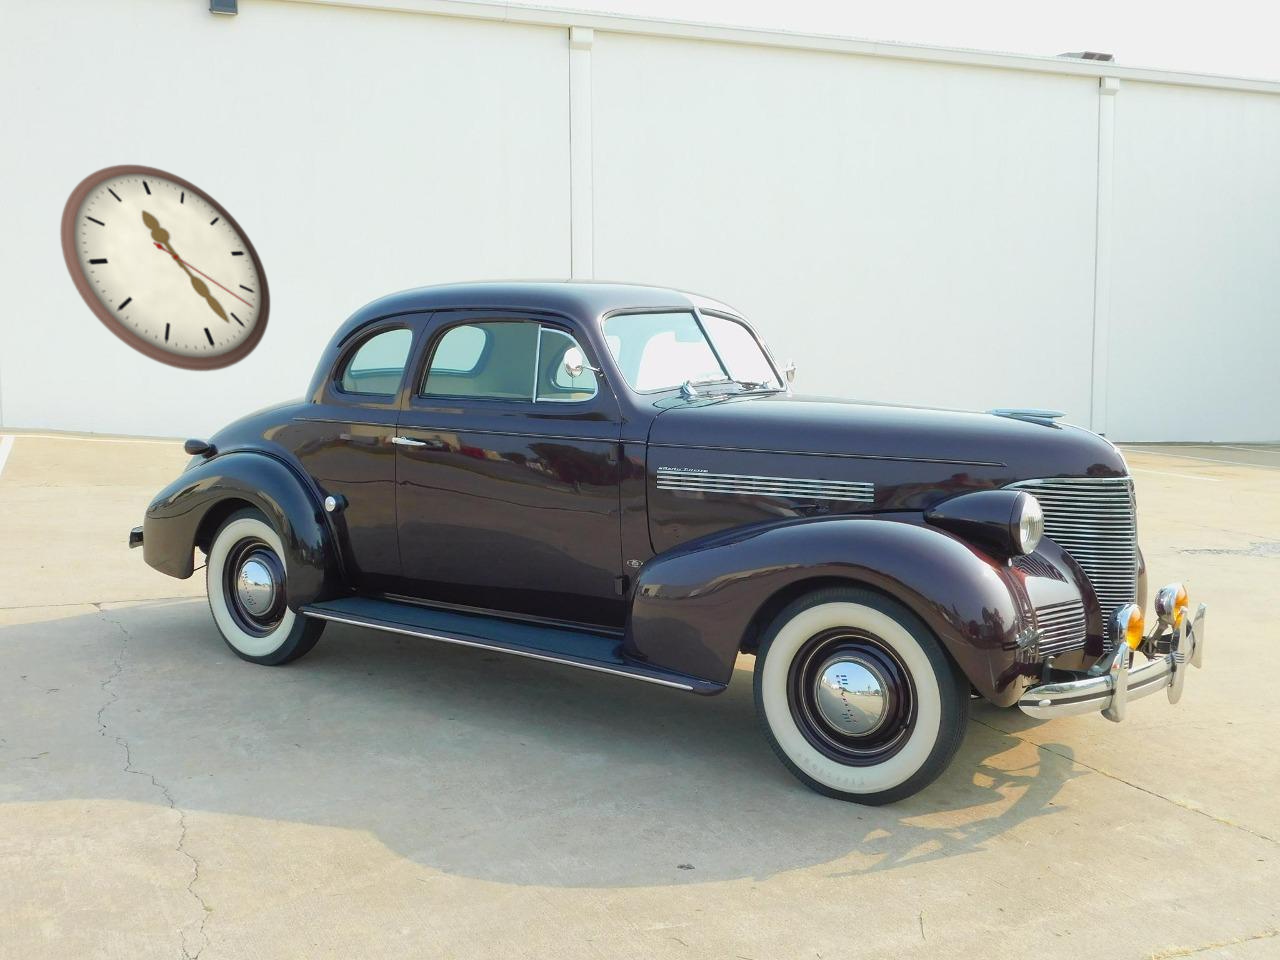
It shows {"hour": 11, "minute": 26, "second": 22}
